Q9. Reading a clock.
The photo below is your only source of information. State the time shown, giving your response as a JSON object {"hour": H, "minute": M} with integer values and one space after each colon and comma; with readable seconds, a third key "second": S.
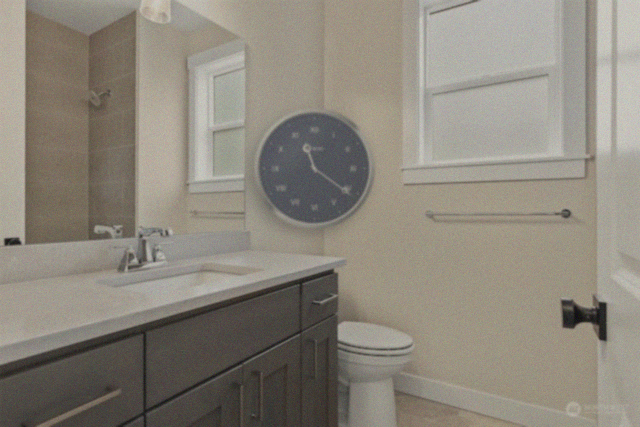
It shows {"hour": 11, "minute": 21}
